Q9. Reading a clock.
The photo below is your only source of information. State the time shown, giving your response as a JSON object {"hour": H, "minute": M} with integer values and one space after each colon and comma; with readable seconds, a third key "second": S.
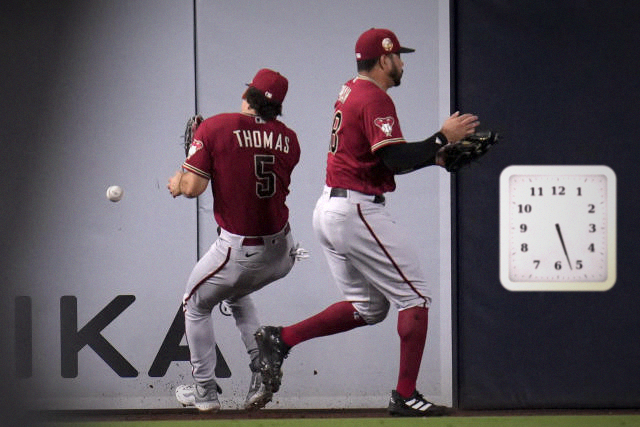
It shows {"hour": 5, "minute": 27}
